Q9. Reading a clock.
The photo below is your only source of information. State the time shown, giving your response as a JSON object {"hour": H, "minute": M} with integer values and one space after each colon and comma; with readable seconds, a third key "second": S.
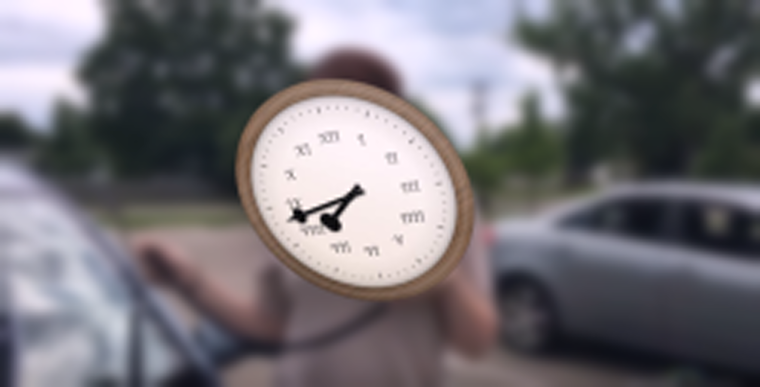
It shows {"hour": 7, "minute": 43}
